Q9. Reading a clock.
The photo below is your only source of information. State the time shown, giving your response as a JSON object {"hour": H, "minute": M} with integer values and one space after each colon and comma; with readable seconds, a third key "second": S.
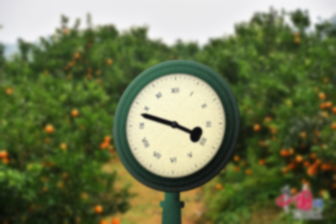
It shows {"hour": 3, "minute": 48}
